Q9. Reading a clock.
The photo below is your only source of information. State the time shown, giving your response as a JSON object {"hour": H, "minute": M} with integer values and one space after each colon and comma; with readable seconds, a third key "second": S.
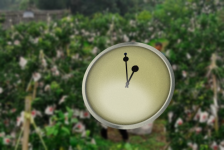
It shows {"hour": 1, "minute": 0}
